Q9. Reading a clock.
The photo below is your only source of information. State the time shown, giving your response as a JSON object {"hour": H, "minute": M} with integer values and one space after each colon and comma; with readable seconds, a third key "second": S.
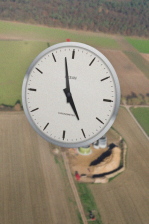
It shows {"hour": 4, "minute": 58}
